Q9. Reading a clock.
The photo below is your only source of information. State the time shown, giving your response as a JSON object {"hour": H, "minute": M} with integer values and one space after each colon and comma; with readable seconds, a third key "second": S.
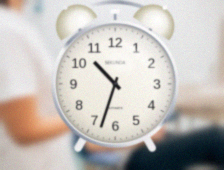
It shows {"hour": 10, "minute": 33}
